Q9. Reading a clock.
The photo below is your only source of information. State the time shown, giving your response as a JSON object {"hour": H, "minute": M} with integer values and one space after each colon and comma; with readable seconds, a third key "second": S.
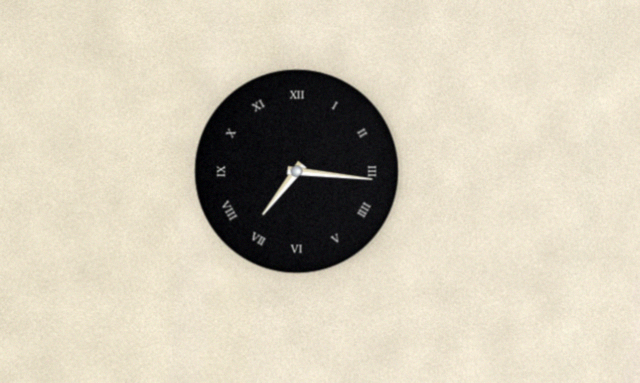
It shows {"hour": 7, "minute": 16}
